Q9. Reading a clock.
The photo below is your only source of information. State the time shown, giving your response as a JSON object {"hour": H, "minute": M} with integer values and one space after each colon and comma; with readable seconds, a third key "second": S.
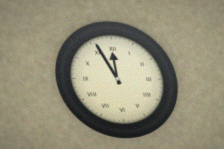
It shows {"hour": 11, "minute": 56}
